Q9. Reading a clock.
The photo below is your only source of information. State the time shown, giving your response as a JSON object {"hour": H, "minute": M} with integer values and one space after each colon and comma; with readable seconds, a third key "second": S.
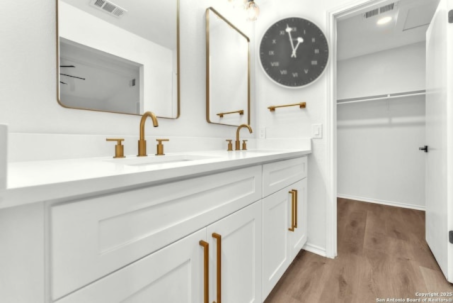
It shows {"hour": 12, "minute": 58}
